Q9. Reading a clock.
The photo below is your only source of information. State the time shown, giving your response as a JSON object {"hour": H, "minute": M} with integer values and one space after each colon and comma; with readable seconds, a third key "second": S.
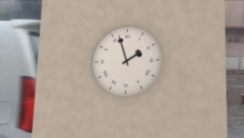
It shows {"hour": 1, "minute": 57}
